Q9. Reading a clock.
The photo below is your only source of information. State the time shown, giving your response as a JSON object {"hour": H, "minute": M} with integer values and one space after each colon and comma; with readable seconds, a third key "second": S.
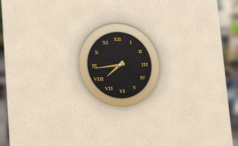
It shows {"hour": 7, "minute": 44}
